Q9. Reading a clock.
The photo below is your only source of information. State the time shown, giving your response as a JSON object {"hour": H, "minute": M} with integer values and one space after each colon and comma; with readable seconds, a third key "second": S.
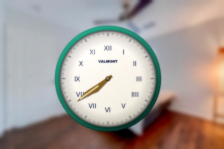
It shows {"hour": 7, "minute": 39}
